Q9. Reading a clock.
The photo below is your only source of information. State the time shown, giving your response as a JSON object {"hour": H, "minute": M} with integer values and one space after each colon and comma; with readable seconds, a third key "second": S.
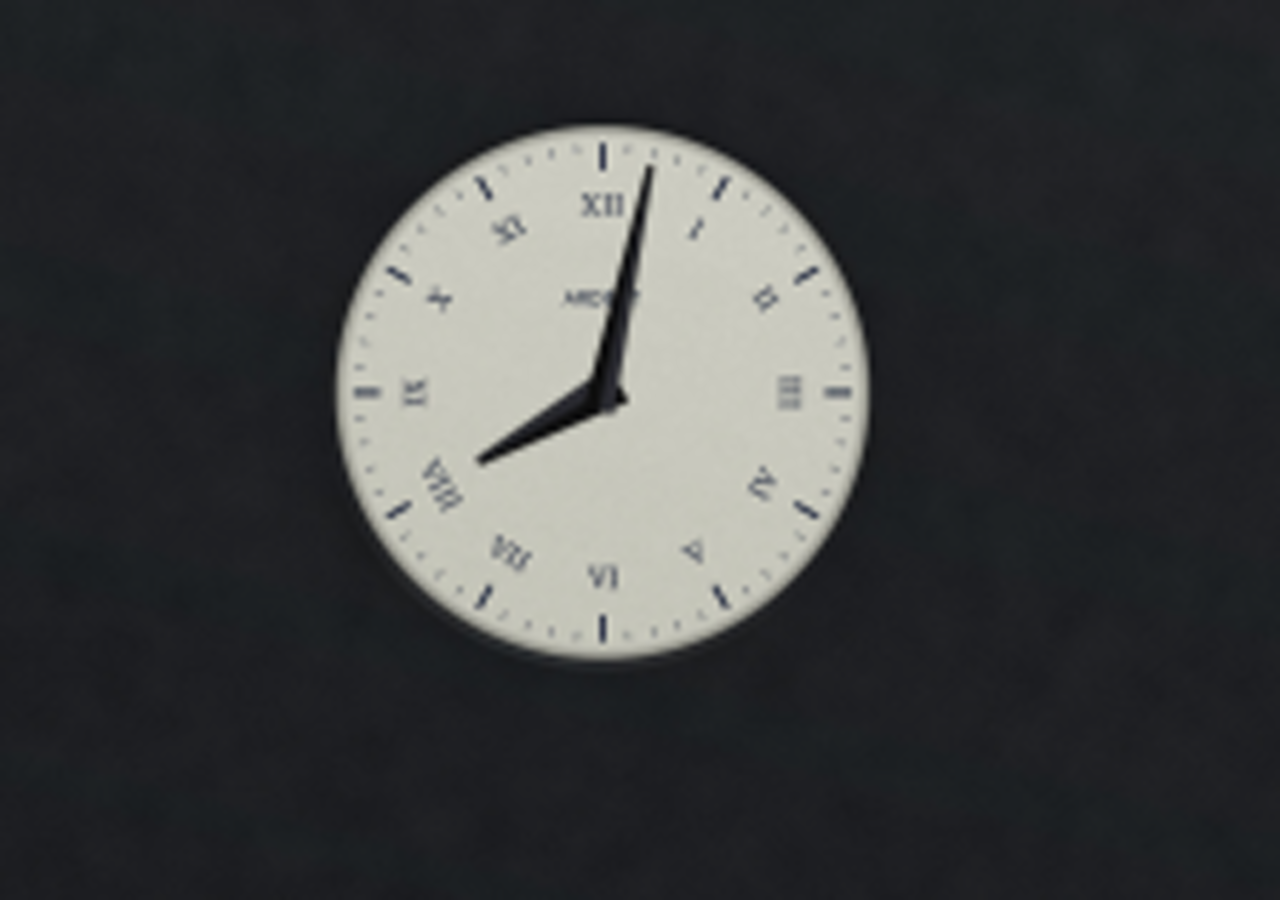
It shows {"hour": 8, "minute": 2}
